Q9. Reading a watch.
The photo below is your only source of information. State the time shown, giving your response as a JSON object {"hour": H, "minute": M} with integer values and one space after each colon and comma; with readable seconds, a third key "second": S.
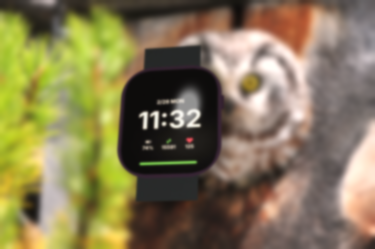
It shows {"hour": 11, "minute": 32}
